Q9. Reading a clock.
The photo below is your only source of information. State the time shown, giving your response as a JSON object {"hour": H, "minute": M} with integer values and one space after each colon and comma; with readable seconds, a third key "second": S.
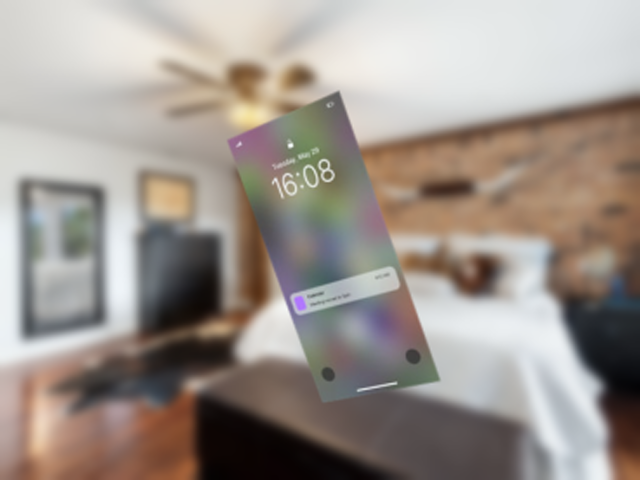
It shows {"hour": 16, "minute": 8}
